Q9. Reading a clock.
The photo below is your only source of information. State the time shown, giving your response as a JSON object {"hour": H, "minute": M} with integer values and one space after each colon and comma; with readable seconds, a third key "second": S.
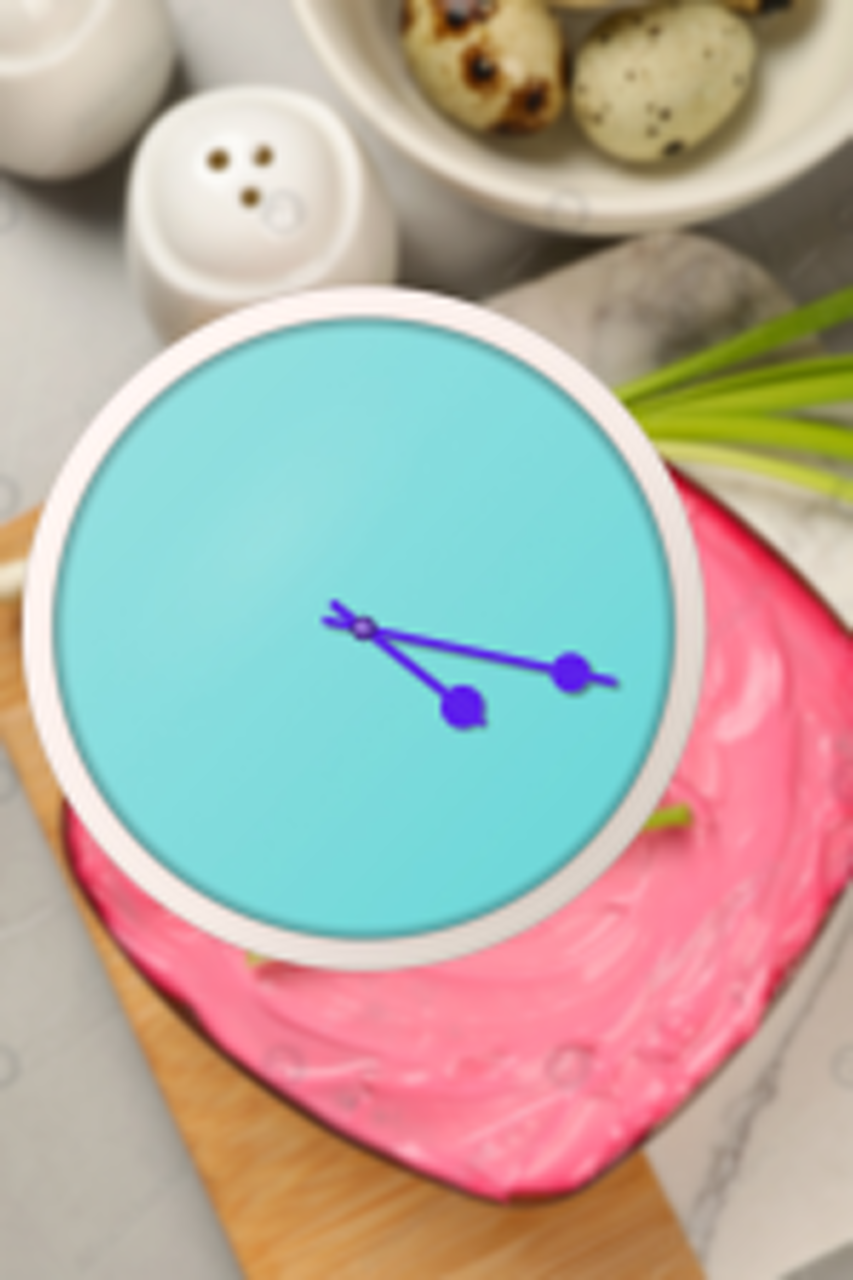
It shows {"hour": 4, "minute": 17}
